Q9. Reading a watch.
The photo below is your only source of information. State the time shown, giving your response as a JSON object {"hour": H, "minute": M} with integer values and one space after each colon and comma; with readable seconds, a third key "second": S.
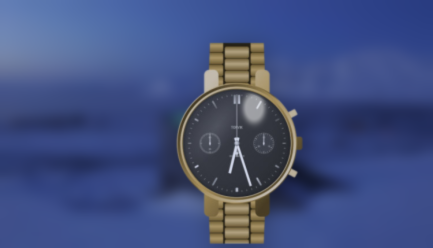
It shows {"hour": 6, "minute": 27}
